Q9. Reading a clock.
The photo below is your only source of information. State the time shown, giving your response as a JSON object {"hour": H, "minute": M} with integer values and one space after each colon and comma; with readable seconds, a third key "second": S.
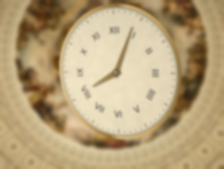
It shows {"hour": 8, "minute": 4}
